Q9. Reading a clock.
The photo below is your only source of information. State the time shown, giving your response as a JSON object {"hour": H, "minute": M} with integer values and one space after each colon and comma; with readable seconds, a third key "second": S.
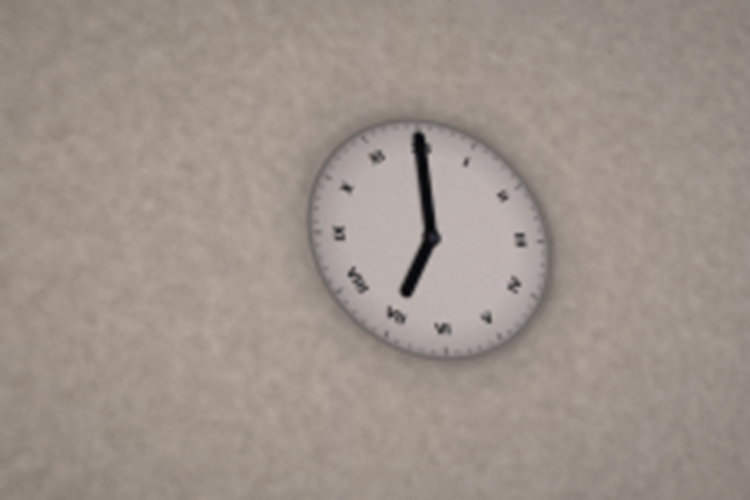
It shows {"hour": 7, "minute": 0}
